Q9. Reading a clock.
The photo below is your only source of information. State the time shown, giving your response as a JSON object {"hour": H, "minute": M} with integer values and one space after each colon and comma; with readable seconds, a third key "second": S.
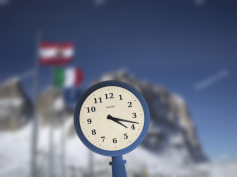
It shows {"hour": 4, "minute": 18}
